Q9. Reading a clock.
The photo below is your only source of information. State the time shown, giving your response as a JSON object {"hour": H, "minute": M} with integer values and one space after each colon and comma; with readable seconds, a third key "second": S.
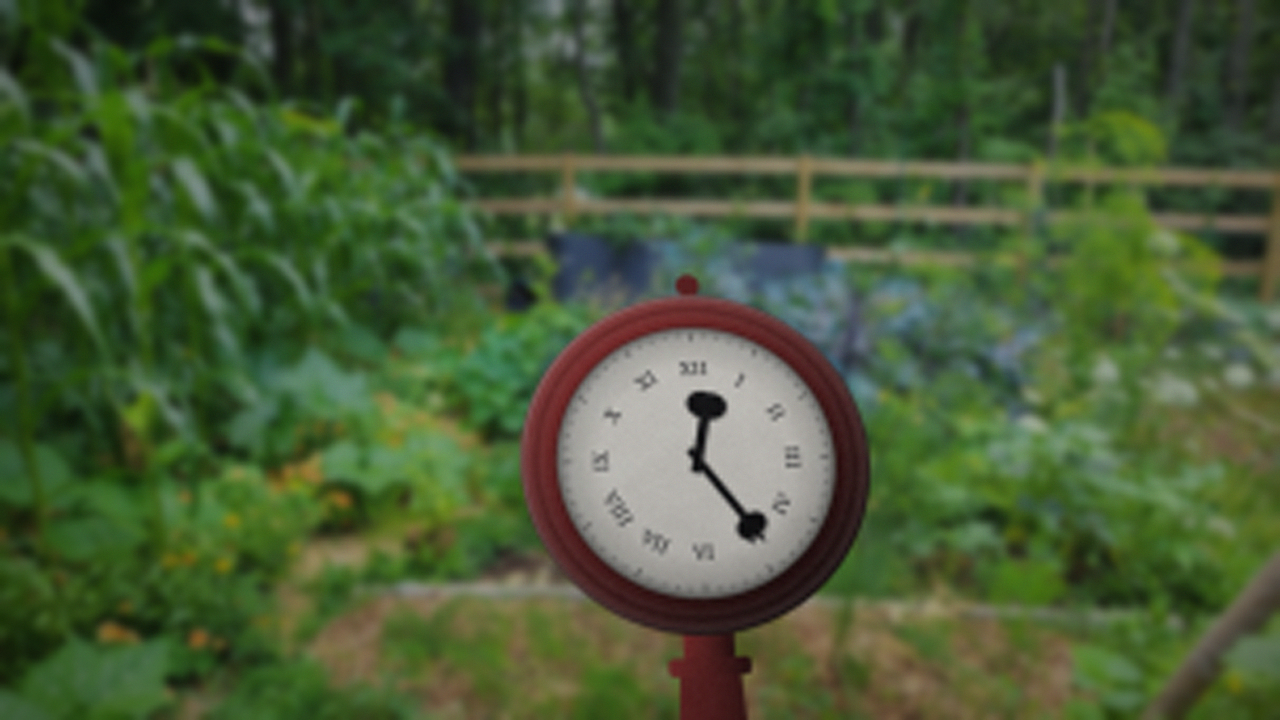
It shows {"hour": 12, "minute": 24}
